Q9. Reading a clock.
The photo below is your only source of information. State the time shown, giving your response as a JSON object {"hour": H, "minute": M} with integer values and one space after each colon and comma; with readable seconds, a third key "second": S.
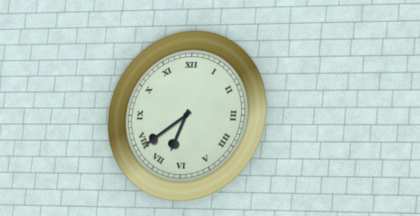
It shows {"hour": 6, "minute": 39}
